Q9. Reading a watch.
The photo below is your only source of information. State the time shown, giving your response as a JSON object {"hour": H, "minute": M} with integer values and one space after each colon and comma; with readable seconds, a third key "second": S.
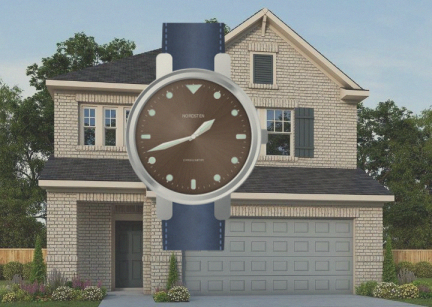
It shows {"hour": 1, "minute": 42}
